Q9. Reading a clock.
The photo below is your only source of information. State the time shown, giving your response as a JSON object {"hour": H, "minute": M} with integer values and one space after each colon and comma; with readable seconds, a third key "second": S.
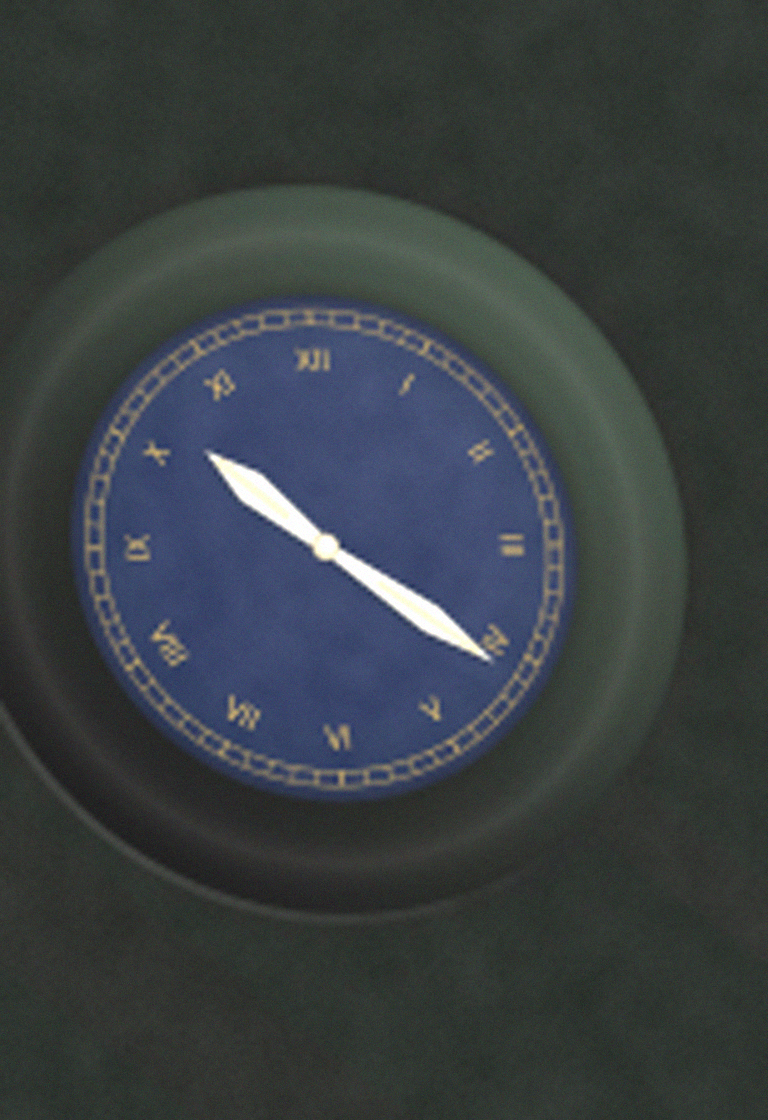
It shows {"hour": 10, "minute": 21}
